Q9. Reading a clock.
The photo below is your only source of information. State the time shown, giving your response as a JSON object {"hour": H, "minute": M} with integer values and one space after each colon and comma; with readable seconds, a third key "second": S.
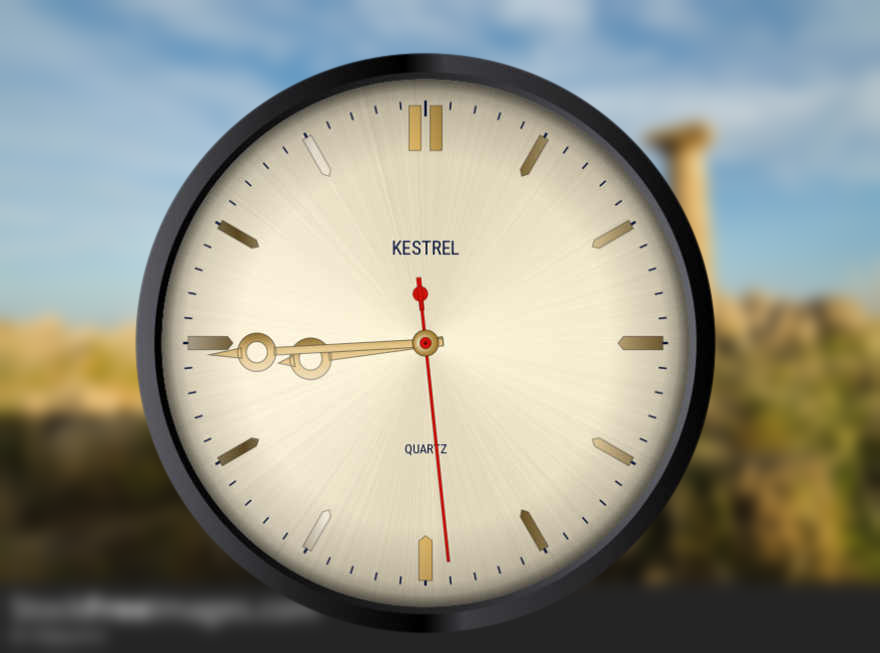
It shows {"hour": 8, "minute": 44, "second": 29}
